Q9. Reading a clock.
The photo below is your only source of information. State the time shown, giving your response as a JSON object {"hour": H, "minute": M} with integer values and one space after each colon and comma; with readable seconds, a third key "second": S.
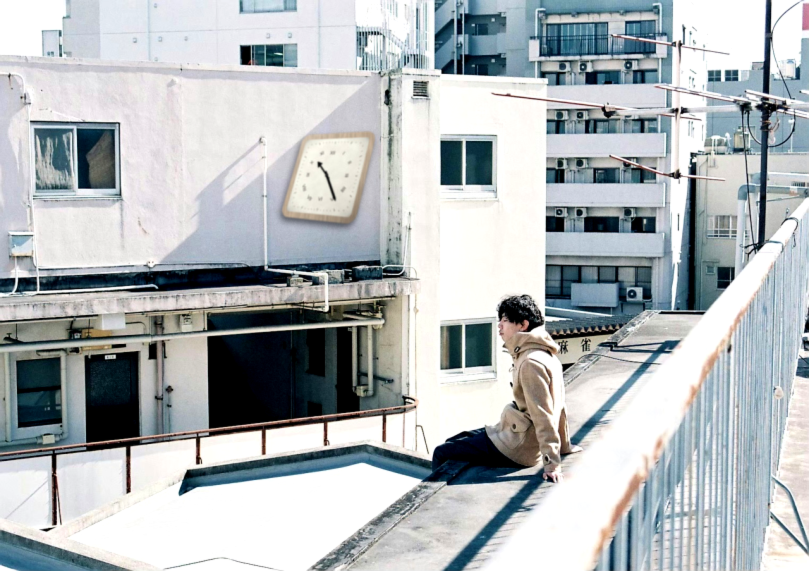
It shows {"hour": 10, "minute": 24}
